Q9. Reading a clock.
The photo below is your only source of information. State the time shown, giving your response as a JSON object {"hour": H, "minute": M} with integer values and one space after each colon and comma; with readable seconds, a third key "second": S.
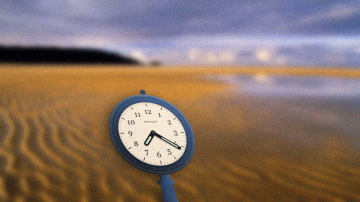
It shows {"hour": 7, "minute": 21}
